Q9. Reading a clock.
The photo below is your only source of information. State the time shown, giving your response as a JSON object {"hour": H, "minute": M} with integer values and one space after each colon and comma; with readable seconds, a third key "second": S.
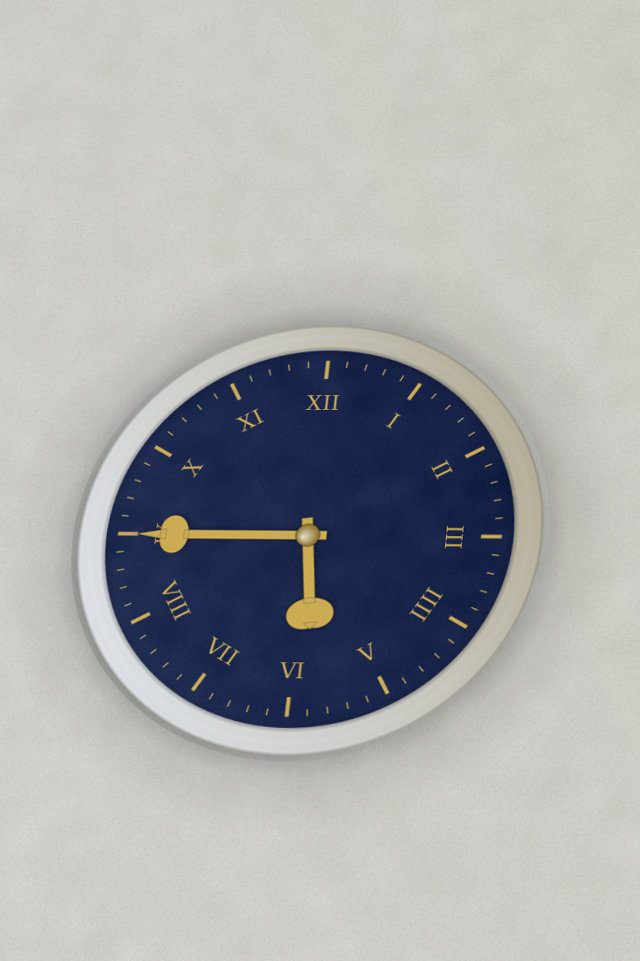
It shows {"hour": 5, "minute": 45}
